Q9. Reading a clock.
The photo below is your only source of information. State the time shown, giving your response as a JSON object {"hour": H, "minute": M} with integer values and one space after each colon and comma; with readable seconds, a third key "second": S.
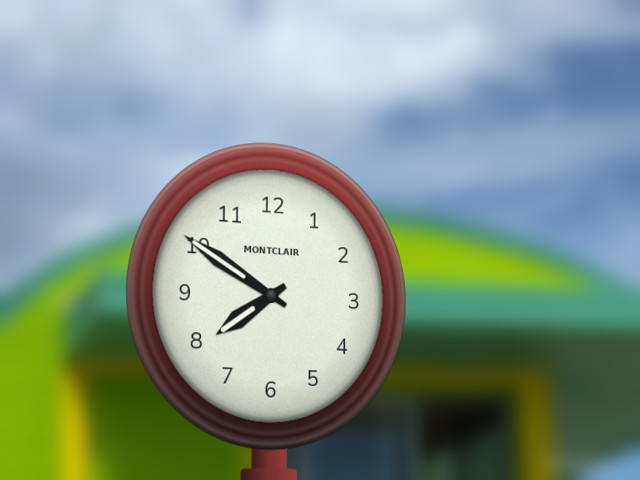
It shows {"hour": 7, "minute": 50}
